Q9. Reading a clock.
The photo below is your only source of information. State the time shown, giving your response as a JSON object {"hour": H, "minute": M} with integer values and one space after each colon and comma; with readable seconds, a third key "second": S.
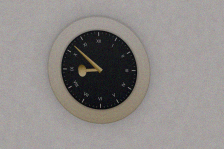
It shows {"hour": 8, "minute": 52}
